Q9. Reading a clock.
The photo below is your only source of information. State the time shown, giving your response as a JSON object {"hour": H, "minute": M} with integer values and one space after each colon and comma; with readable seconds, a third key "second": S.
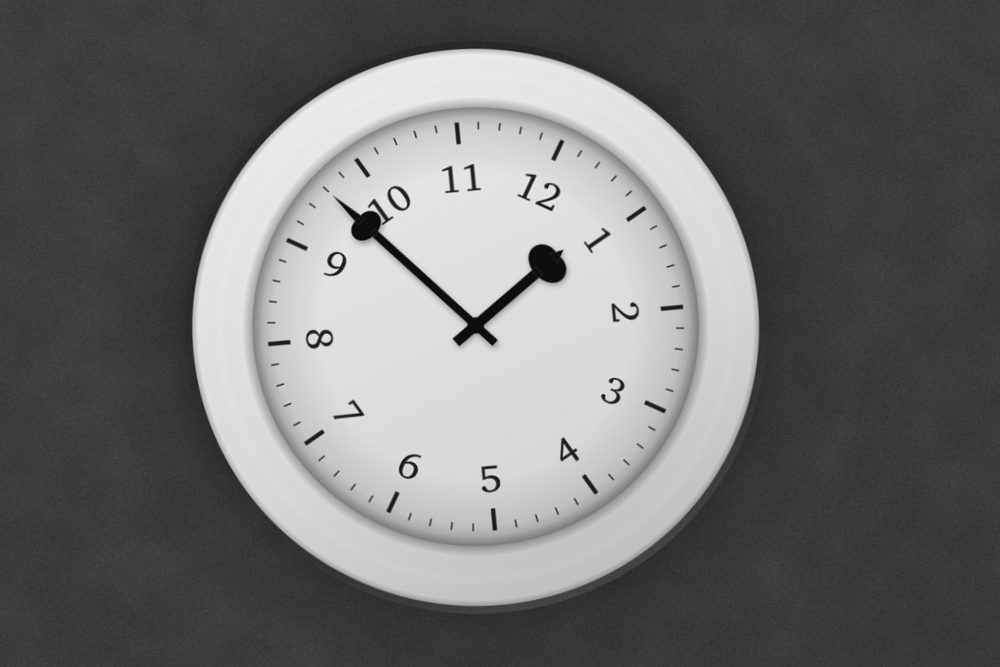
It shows {"hour": 12, "minute": 48}
